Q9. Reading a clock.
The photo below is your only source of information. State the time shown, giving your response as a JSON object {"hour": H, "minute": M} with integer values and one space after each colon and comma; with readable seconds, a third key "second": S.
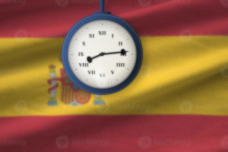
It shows {"hour": 8, "minute": 14}
